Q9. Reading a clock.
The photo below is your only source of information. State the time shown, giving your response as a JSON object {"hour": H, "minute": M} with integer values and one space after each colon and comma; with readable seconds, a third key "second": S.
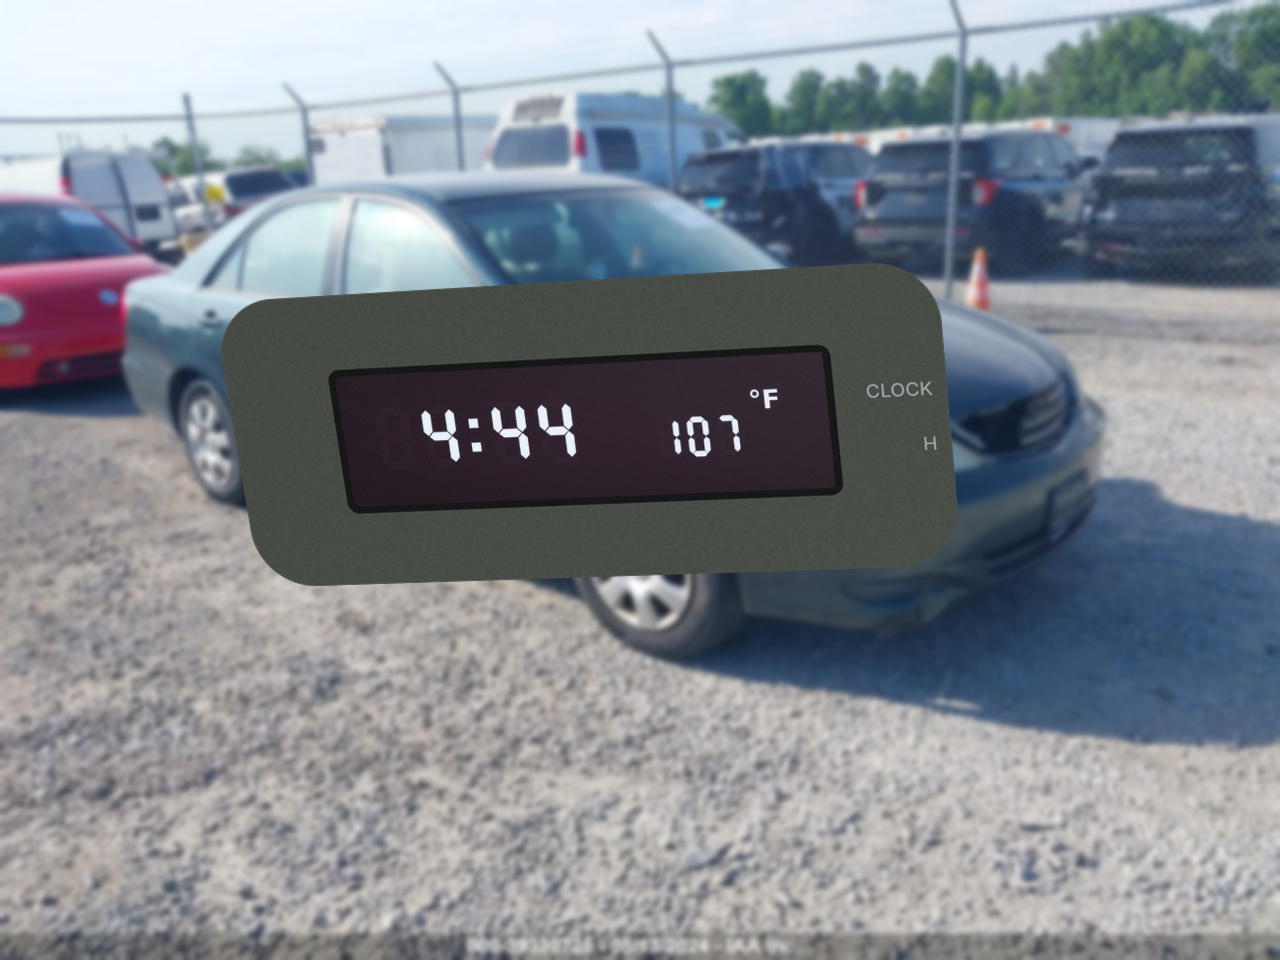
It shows {"hour": 4, "minute": 44}
